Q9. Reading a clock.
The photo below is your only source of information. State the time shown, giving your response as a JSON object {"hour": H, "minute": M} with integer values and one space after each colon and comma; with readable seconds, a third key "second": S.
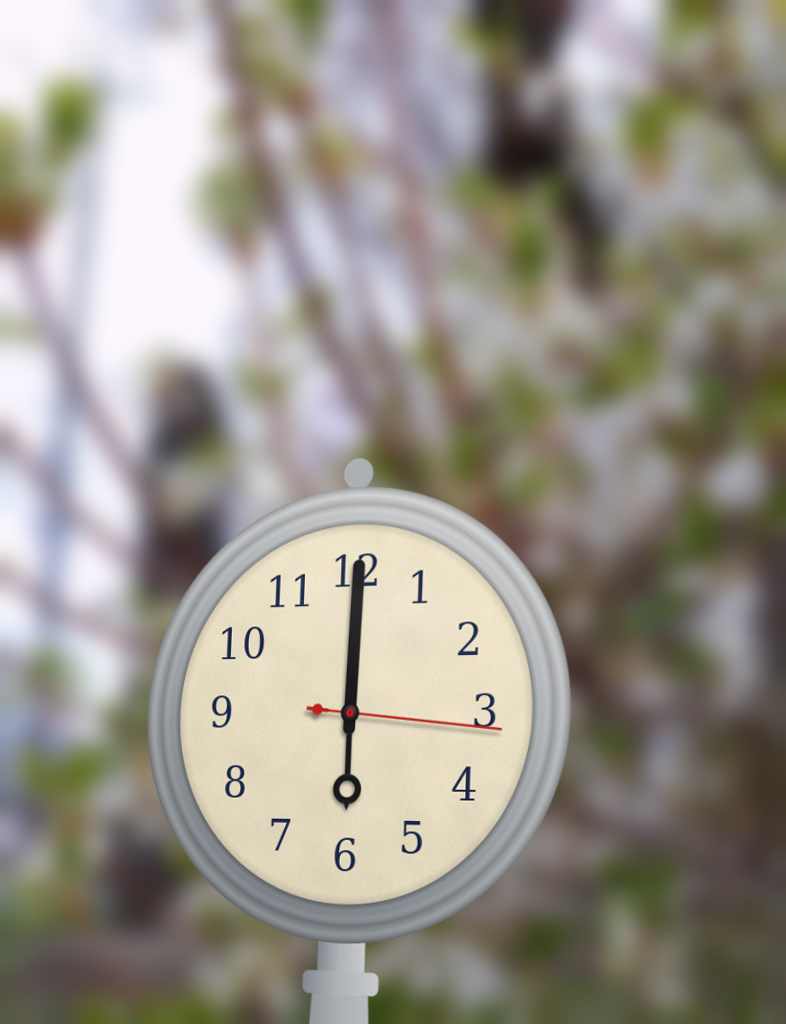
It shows {"hour": 6, "minute": 0, "second": 16}
